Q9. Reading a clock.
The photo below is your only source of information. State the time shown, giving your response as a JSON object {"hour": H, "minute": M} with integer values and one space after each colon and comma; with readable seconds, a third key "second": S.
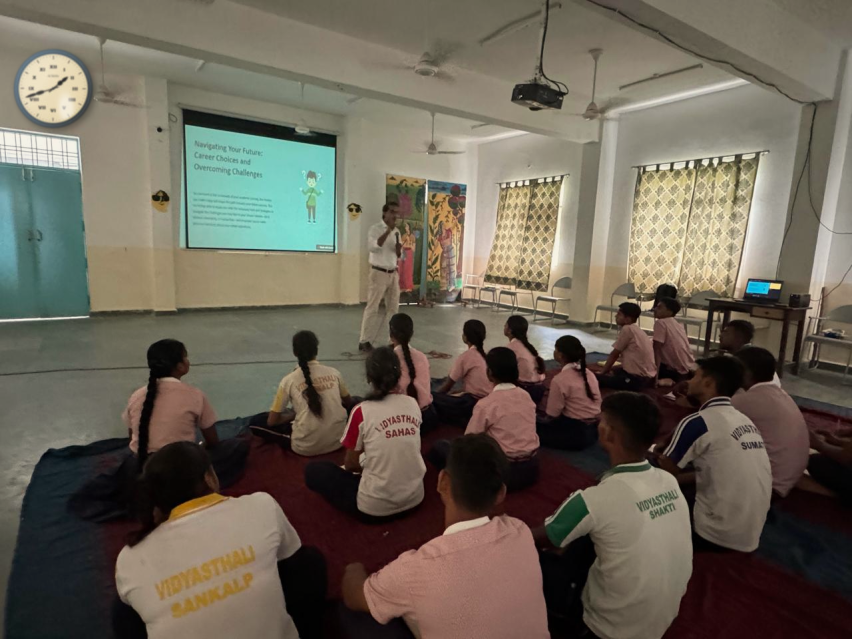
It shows {"hour": 1, "minute": 42}
